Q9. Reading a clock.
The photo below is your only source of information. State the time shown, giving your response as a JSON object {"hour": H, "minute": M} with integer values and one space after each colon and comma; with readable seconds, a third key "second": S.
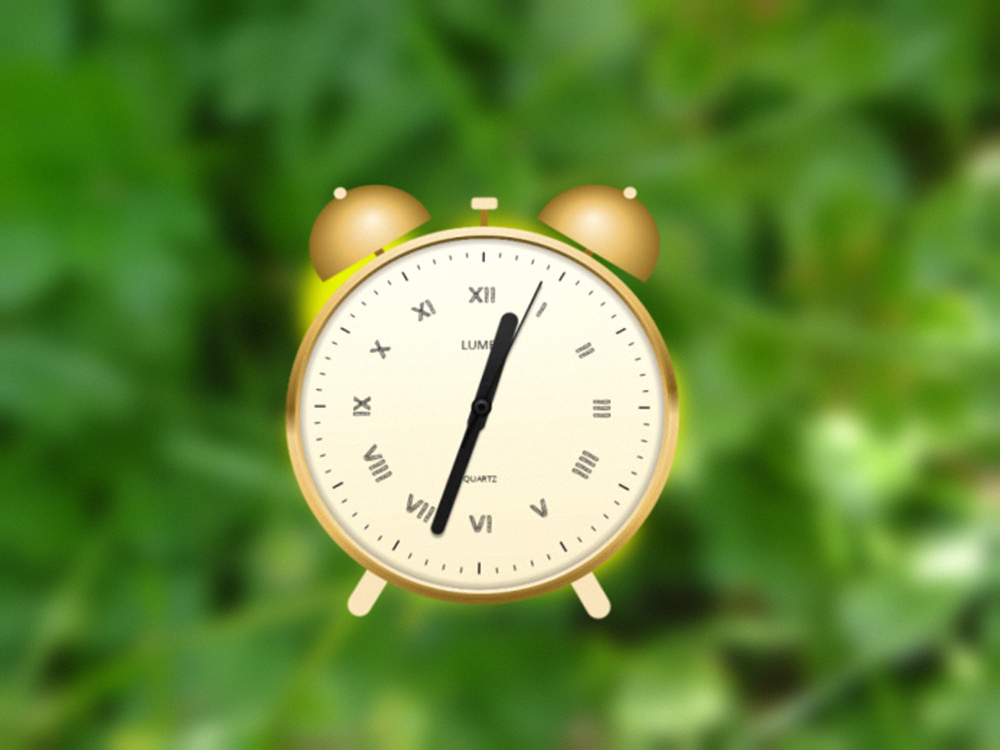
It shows {"hour": 12, "minute": 33, "second": 4}
